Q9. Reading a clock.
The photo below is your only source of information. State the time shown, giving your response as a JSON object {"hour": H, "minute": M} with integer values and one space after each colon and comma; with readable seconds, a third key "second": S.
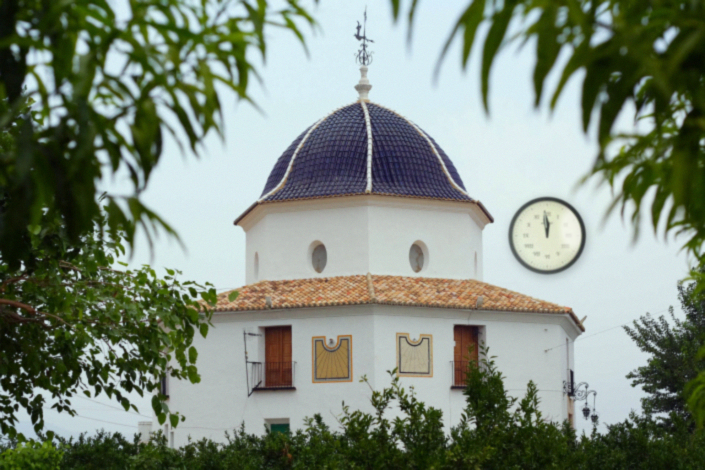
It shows {"hour": 11, "minute": 59}
